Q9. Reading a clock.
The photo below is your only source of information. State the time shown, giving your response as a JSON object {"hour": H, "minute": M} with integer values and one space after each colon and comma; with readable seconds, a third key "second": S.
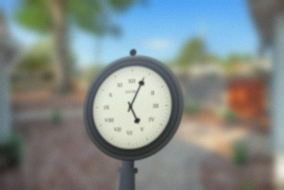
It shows {"hour": 5, "minute": 4}
